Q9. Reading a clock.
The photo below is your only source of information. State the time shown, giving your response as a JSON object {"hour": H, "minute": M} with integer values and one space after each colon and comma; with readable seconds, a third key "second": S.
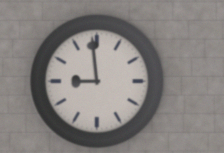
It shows {"hour": 8, "minute": 59}
